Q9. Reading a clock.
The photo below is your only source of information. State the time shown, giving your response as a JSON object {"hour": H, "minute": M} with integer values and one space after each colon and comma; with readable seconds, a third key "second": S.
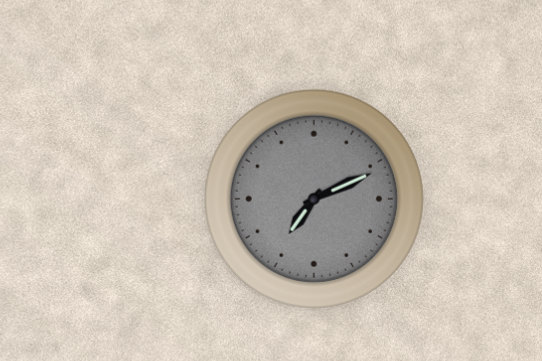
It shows {"hour": 7, "minute": 11}
